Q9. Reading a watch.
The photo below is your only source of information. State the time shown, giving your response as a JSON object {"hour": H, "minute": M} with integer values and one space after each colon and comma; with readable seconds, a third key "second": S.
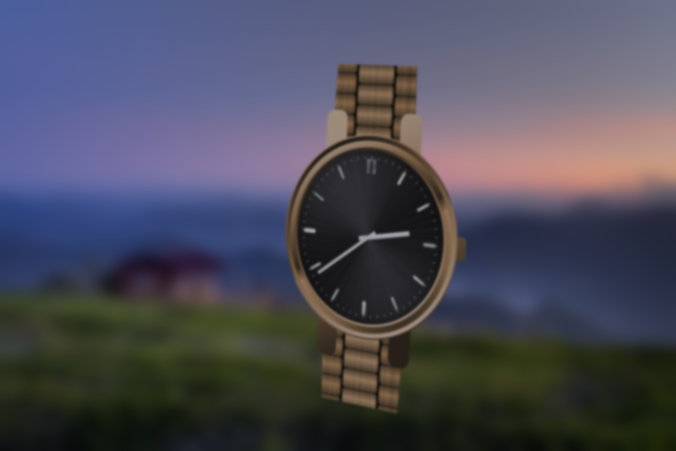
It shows {"hour": 2, "minute": 39}
